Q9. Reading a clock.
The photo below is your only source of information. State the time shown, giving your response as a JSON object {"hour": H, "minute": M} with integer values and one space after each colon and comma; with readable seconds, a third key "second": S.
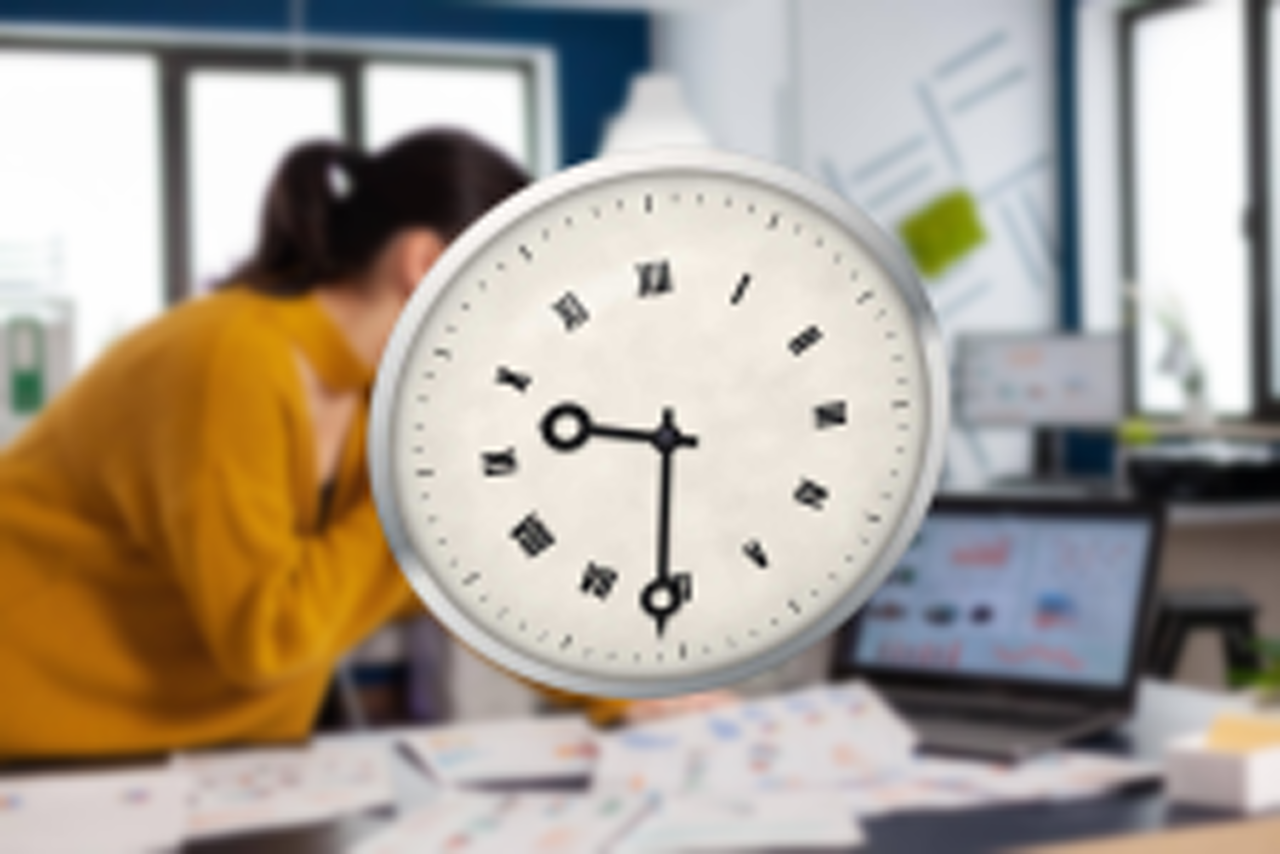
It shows {"hour": 9, "minute": 31}
